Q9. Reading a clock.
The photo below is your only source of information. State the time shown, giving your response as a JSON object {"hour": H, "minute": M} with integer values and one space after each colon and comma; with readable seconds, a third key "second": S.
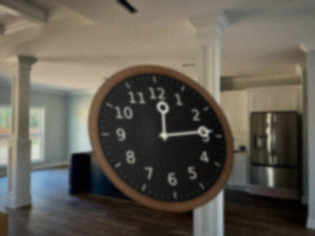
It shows {"hour": 12, "minute": 14}
